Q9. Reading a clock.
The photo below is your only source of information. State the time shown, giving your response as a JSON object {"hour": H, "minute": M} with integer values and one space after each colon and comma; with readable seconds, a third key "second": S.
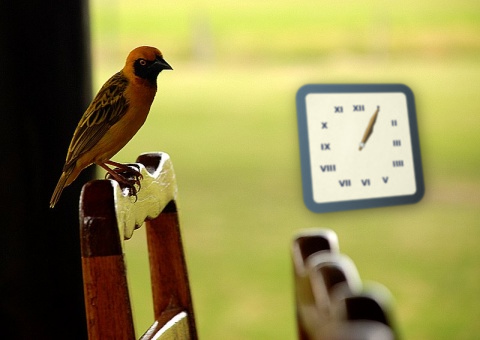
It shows {"hour": 1, "minute": 5}
